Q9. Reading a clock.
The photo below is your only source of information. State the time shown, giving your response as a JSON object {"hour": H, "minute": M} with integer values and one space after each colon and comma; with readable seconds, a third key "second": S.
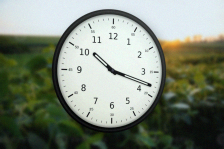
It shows {"hour": 10, "minute": 18}
